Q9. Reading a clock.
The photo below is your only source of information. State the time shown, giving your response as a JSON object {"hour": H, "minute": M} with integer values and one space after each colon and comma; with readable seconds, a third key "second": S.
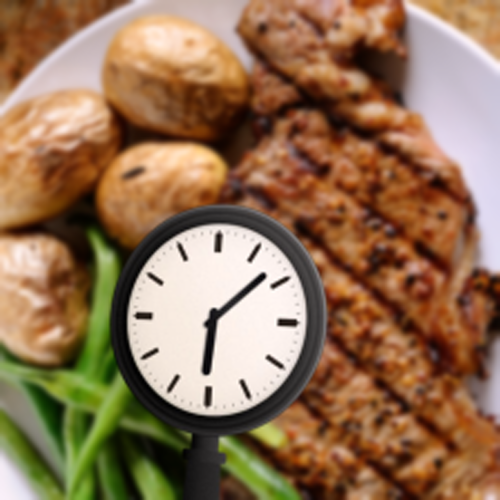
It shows {"hour": 6, "minute": 8}
